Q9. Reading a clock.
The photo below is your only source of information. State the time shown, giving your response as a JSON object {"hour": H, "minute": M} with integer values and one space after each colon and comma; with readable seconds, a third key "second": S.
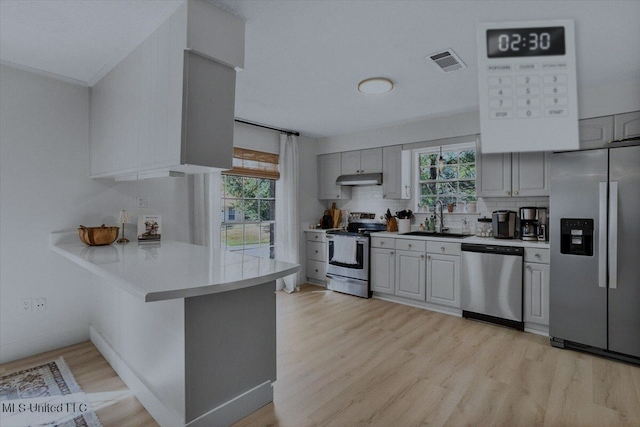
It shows {"hour": 2, "minute": 30}
